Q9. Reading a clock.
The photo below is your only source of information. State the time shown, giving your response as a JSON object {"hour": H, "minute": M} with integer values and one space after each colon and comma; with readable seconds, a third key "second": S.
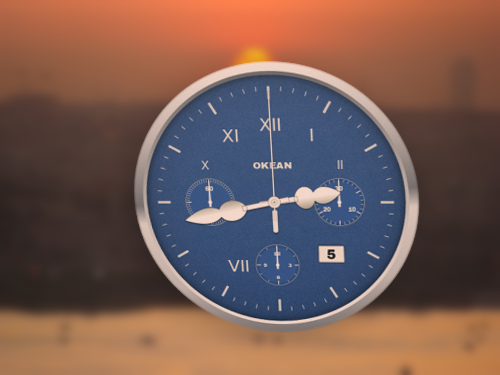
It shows {"hour": 2, "minute": 43}
